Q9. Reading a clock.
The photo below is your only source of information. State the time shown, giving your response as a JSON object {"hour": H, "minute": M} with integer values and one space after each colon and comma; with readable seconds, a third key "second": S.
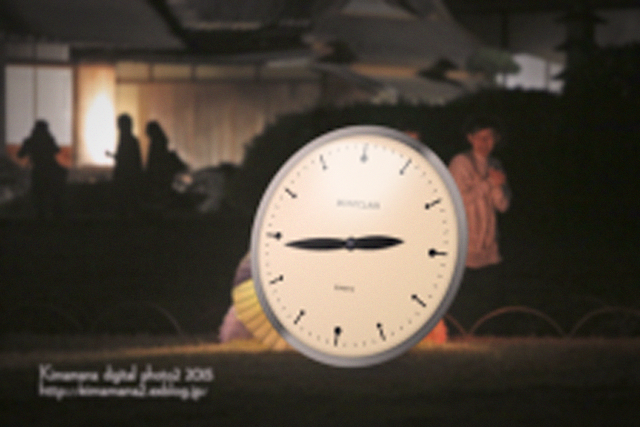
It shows {"hour": 2, "minute": 44}
